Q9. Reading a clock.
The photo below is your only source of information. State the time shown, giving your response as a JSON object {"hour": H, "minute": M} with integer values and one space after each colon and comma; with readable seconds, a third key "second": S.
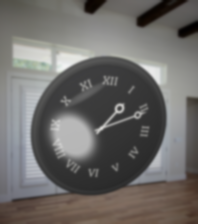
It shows {"hour": 1, "minute": 11}
